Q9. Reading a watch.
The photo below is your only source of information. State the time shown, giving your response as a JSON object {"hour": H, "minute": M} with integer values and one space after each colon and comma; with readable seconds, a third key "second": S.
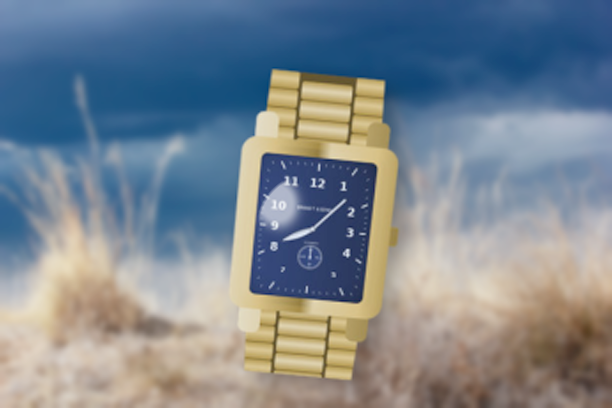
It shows {"hour": 8, "minute": 7}
